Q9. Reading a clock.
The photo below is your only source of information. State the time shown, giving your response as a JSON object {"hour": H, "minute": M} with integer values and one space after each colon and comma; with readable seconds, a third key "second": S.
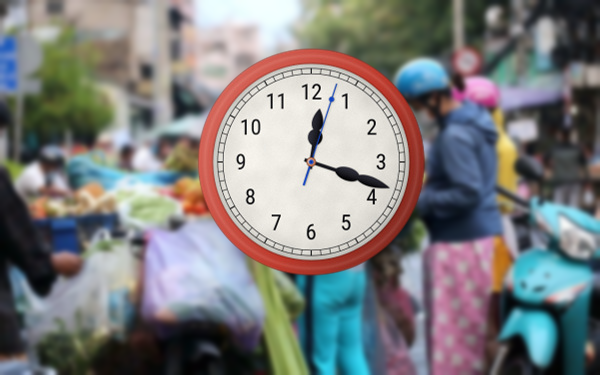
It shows {"hour": 12, "minute": 18, "second": 3}
